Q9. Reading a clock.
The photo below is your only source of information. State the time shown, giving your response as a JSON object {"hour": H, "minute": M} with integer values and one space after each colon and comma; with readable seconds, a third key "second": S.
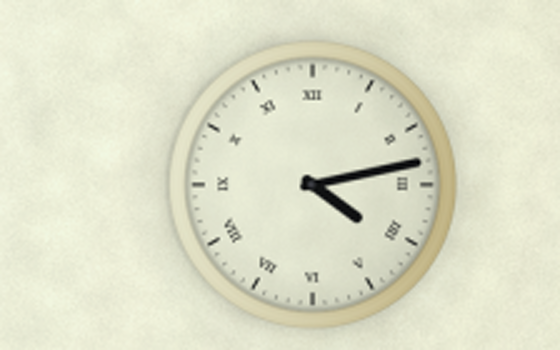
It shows {"hour": 4, "minute": 13}
